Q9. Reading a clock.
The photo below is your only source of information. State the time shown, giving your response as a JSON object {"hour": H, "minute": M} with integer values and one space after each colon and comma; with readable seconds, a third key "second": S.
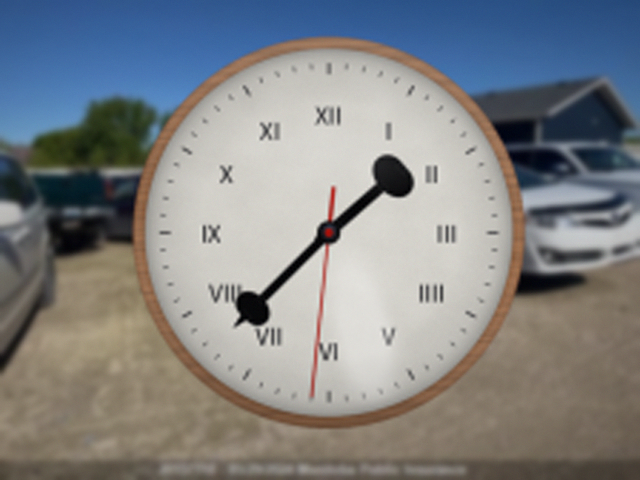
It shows {"hour": 1, "minute": 37, "second": 31}
